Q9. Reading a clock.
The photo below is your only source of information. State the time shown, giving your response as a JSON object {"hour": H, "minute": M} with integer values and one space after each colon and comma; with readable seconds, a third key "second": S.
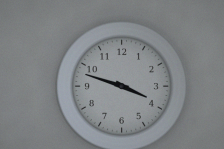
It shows {"hour": 3, "minute": 48}
